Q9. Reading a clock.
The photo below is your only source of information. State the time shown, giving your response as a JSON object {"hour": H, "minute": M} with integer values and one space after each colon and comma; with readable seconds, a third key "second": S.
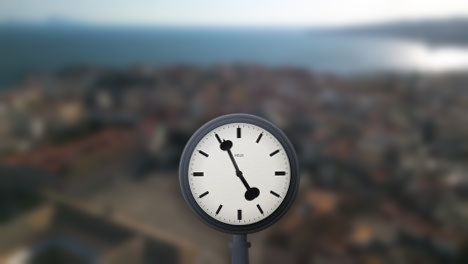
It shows {"hour": 4, "minute": 56}
